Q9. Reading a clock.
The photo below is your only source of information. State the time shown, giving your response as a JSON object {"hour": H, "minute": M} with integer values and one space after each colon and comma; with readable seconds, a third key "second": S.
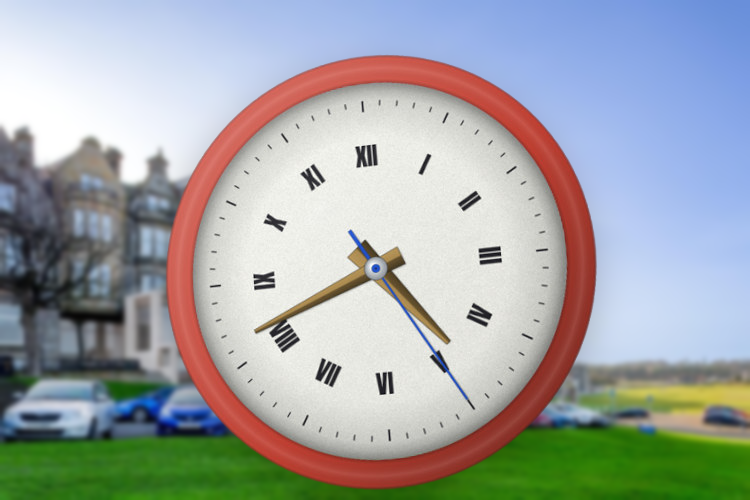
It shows {"hour": 4, "minute": 41, "second": 25}
